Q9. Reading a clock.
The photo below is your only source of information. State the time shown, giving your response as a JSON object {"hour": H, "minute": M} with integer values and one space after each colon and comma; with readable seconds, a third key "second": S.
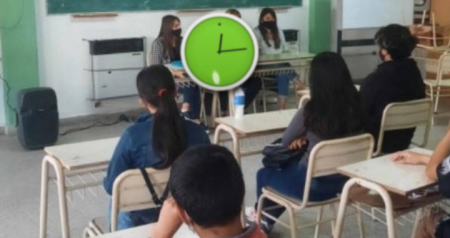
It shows {"hour": 12, "minute": 14}
